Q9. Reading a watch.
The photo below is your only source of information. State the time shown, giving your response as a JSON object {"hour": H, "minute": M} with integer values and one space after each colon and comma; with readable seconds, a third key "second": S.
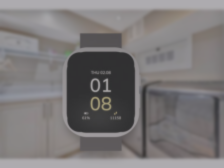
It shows {"hour": 1, "minute": 8}
